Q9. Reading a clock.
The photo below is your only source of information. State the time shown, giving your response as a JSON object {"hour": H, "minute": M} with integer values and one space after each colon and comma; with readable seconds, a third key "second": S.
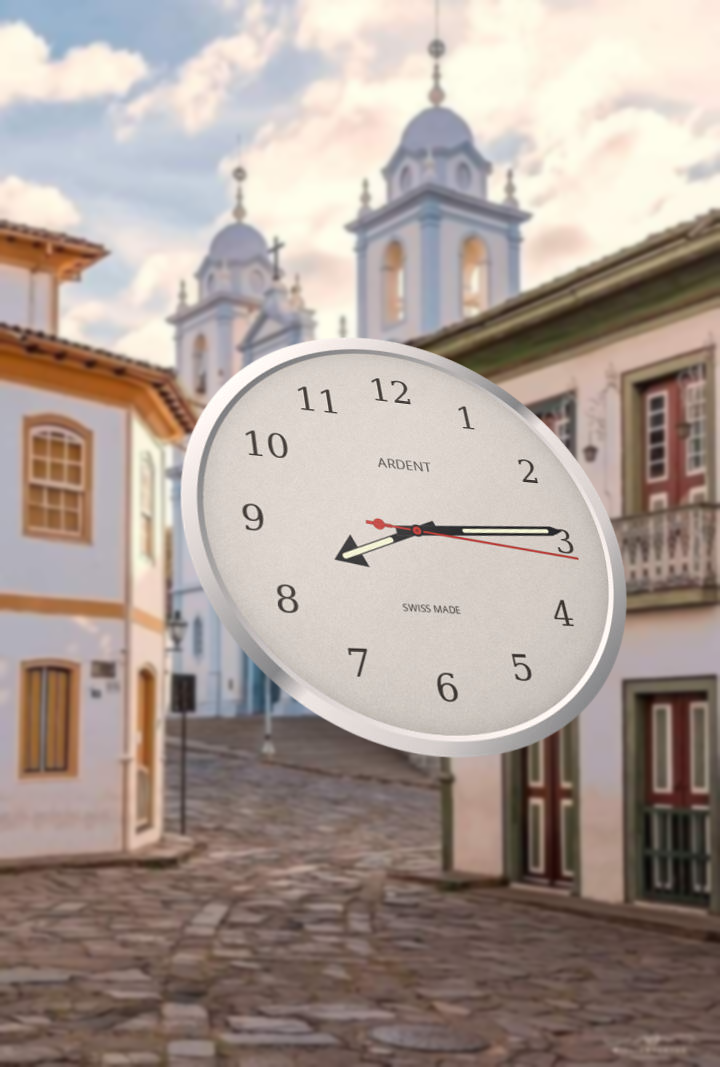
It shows {"hour": 8, "minute": 14, "second": 16}
